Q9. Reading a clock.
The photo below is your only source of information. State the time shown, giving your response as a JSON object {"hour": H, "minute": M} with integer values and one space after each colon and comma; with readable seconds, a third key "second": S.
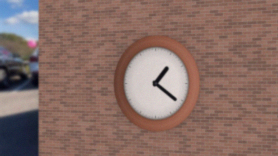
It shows {"hour": 1, "minute": 21}
